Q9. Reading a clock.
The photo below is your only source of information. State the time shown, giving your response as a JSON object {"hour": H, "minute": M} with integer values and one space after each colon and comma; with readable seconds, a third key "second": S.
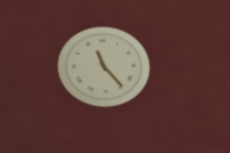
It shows {"hour": 11, "minute": 24}
